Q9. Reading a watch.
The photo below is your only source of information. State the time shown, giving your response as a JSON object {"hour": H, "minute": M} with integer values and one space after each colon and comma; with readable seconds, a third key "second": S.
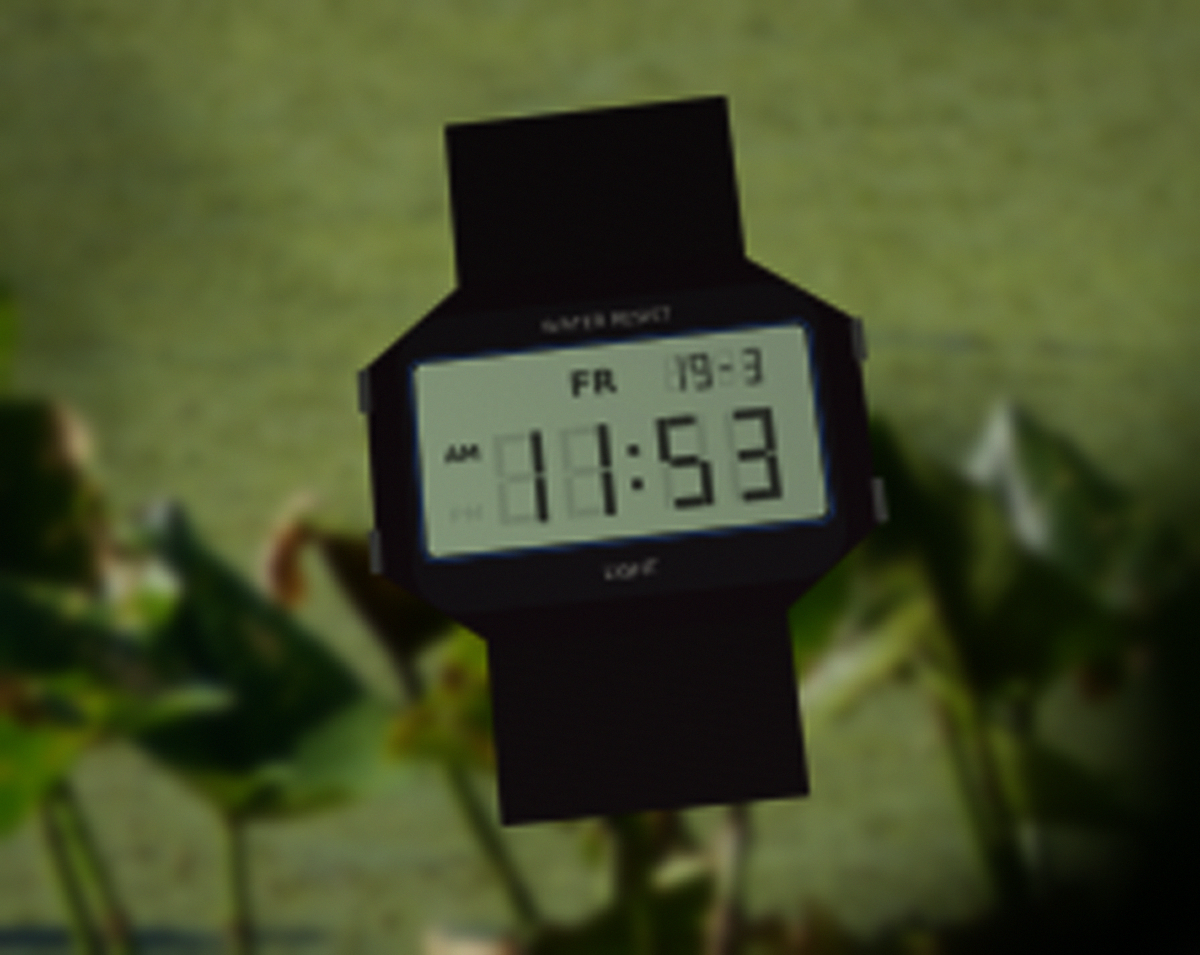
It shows {"hour": 11, "minute": 53}
